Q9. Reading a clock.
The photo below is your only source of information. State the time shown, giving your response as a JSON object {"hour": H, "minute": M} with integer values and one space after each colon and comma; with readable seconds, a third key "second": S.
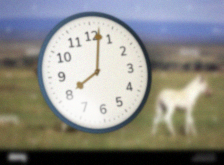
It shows {"hour": 8, "minute": 2}
